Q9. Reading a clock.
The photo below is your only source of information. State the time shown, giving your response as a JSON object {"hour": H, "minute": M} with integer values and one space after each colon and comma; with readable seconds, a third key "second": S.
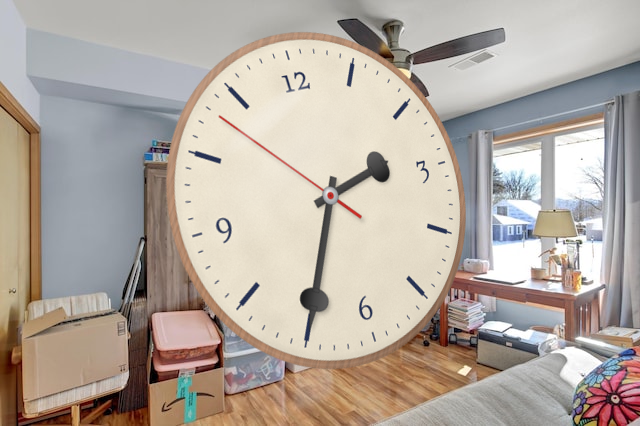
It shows {"hour": 2, "minute": 34, "second": 53}
